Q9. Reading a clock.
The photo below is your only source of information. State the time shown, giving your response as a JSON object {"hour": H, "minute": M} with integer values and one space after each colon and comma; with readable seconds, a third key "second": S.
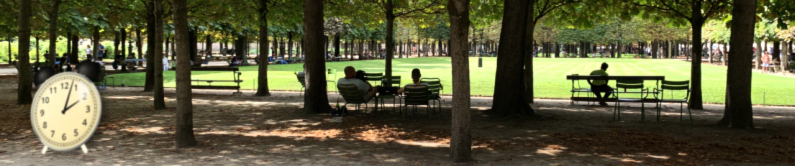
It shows {"hour": 2, "minute": 3}
